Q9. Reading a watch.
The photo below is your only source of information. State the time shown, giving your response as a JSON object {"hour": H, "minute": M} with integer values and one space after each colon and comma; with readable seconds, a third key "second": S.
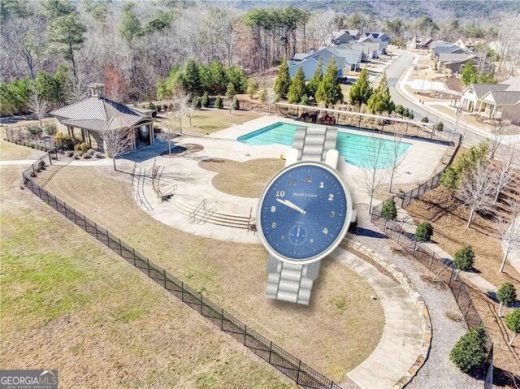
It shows {"hour": 9, "minute": 48}
